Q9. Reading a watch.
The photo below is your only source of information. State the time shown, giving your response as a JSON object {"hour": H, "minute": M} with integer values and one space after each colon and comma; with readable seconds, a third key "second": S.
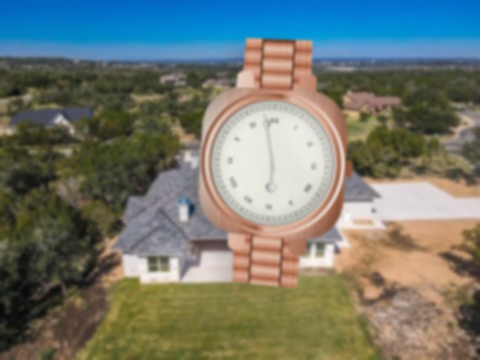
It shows {"hour": 5, "minute": 58}
